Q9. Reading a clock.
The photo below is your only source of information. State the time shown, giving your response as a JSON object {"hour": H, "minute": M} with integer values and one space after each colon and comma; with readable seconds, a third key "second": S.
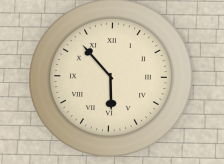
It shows {"hour": 5, "minute": 53}
